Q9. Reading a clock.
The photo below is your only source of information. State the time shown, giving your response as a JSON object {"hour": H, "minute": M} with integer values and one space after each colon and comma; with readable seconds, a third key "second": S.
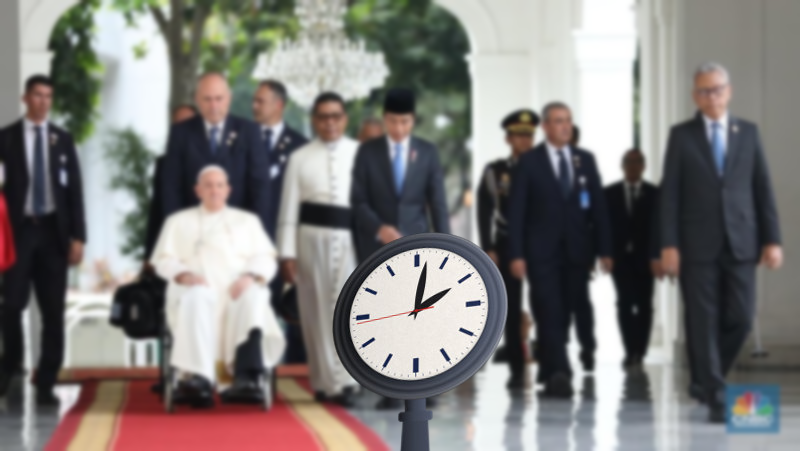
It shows {"hour": 2, "minute": 1, "second": 44}
